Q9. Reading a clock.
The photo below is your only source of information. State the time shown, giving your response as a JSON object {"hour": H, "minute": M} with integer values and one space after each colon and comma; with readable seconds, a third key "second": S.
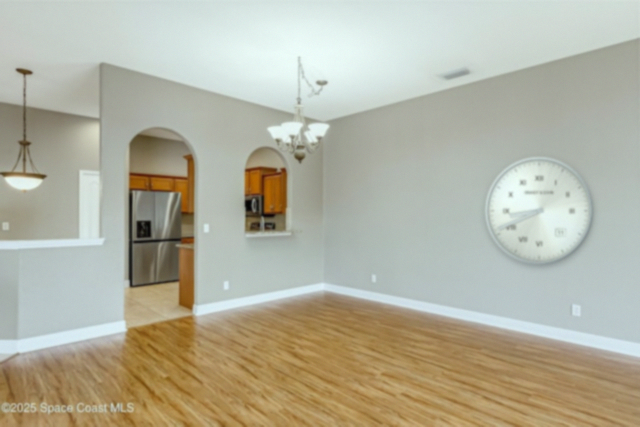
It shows {"hour": 8, "minute": 41}
